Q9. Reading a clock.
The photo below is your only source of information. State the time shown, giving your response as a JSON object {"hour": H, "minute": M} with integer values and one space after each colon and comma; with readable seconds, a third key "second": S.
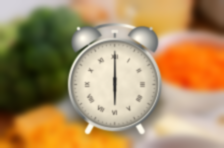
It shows {"hour": 6, "minute": 0}
